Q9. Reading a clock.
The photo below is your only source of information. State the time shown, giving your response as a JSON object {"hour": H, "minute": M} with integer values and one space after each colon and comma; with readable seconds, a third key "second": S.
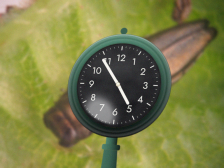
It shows {"hour": 4, "minute": 54}
